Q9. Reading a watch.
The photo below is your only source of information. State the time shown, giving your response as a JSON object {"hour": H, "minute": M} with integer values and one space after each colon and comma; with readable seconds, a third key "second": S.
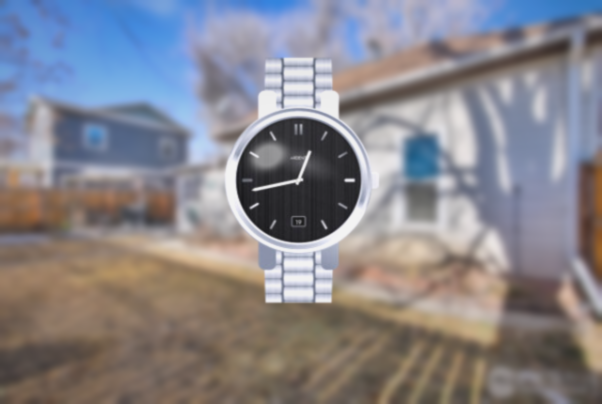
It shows {"hour": 12, "minute": 43}
